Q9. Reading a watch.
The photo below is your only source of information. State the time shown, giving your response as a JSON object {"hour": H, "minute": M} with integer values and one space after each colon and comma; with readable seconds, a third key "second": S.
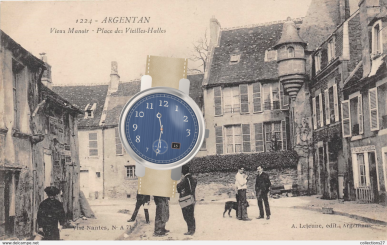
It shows {"hour": 11, "minute": 31}
